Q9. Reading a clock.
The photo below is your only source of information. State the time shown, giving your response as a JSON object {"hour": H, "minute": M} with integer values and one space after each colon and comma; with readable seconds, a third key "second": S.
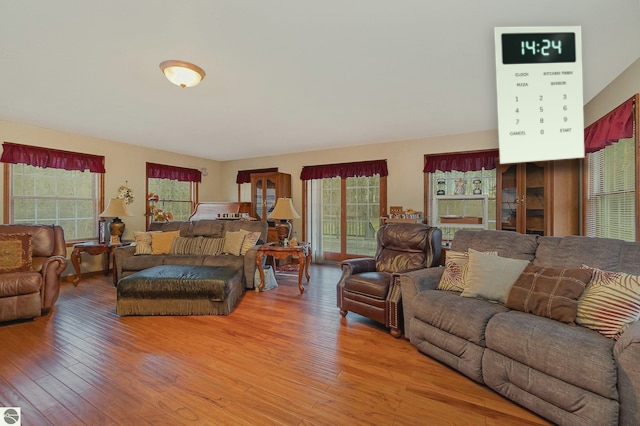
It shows {"hour": 14, "minute": 24}
